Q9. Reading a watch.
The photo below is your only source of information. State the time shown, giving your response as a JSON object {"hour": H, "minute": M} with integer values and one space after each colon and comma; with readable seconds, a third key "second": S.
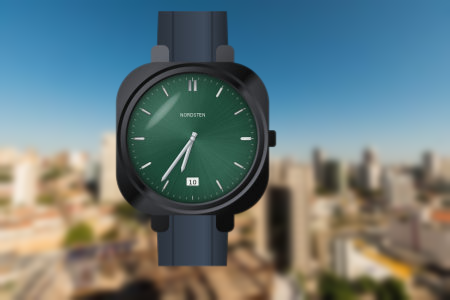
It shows {"hour": 6, "minute": 36}
